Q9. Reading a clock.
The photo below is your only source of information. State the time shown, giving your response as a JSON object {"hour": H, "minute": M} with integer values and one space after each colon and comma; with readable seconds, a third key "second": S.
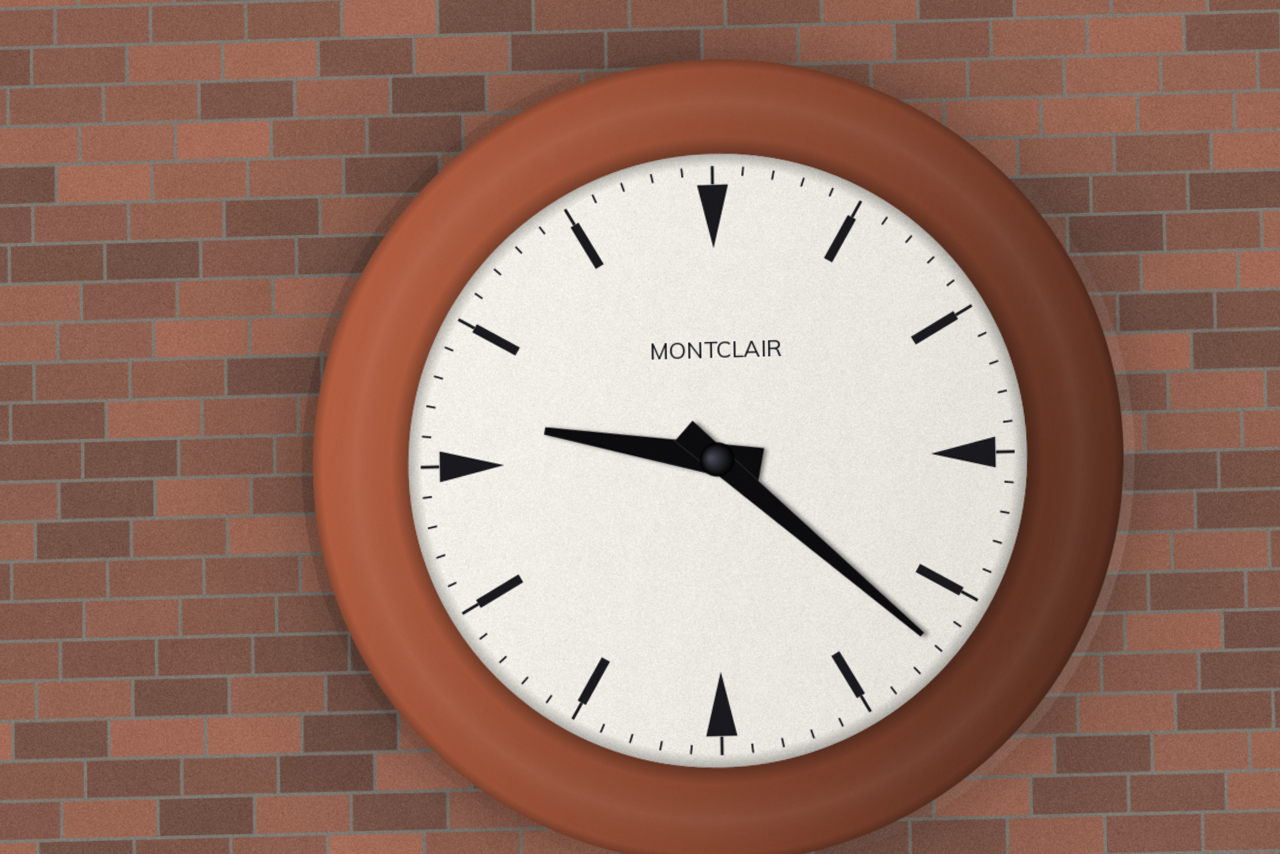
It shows {"hour": 9, "minute": 22}
